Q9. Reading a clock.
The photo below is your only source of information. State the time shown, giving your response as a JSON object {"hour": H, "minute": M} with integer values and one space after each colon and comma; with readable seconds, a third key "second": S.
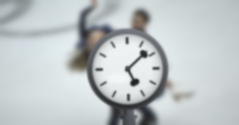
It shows {"hour": 5, "minute": 8}
